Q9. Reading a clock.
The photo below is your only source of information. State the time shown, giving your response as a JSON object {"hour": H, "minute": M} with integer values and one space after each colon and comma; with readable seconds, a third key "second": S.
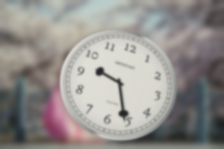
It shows {"hour": 9, "minute": 26}
